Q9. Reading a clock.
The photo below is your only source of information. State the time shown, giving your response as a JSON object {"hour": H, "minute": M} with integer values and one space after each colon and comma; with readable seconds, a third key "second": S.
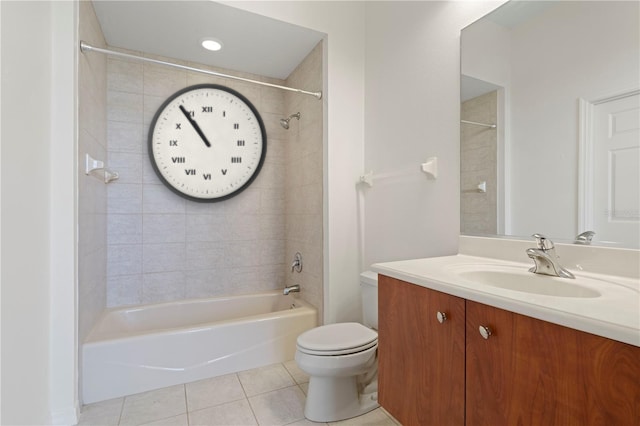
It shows {"hour": 10, "minute": 54}
